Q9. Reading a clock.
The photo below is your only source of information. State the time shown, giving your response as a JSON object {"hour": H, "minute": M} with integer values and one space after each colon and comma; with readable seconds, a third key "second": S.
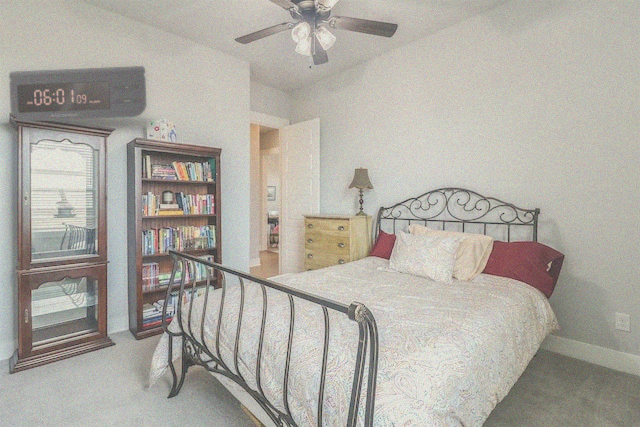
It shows {"hour": 6, "minute": 1}
